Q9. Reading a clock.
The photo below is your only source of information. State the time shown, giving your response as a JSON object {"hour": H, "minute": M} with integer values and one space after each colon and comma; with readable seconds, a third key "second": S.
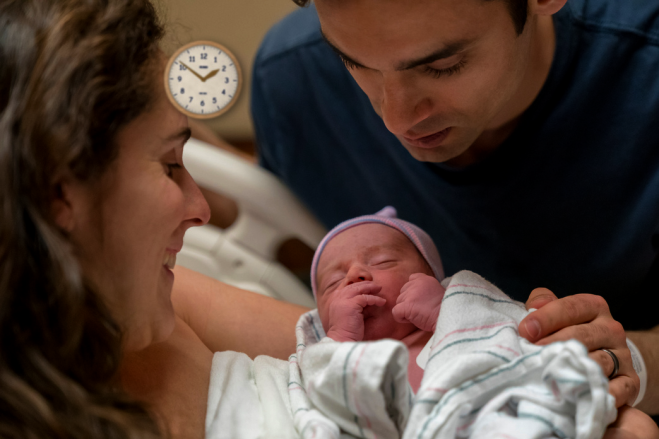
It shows {"hour": 1, "minute": 51}
